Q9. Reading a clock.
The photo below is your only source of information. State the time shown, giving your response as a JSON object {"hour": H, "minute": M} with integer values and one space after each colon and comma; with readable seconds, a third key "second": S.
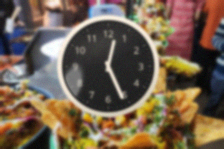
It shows {"hour": 12, "minute": 26}
